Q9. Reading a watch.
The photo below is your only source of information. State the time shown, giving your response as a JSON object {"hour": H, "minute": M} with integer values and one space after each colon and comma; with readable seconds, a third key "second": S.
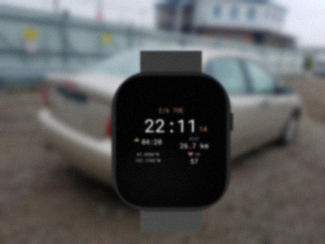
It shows {"hour": 22, "minute": 11}
